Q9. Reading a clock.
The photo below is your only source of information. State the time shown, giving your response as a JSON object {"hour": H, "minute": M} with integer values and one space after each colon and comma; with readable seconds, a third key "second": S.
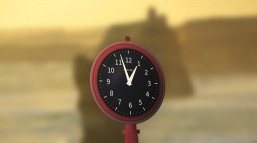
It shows {"hour": 12, "minute": 57}
